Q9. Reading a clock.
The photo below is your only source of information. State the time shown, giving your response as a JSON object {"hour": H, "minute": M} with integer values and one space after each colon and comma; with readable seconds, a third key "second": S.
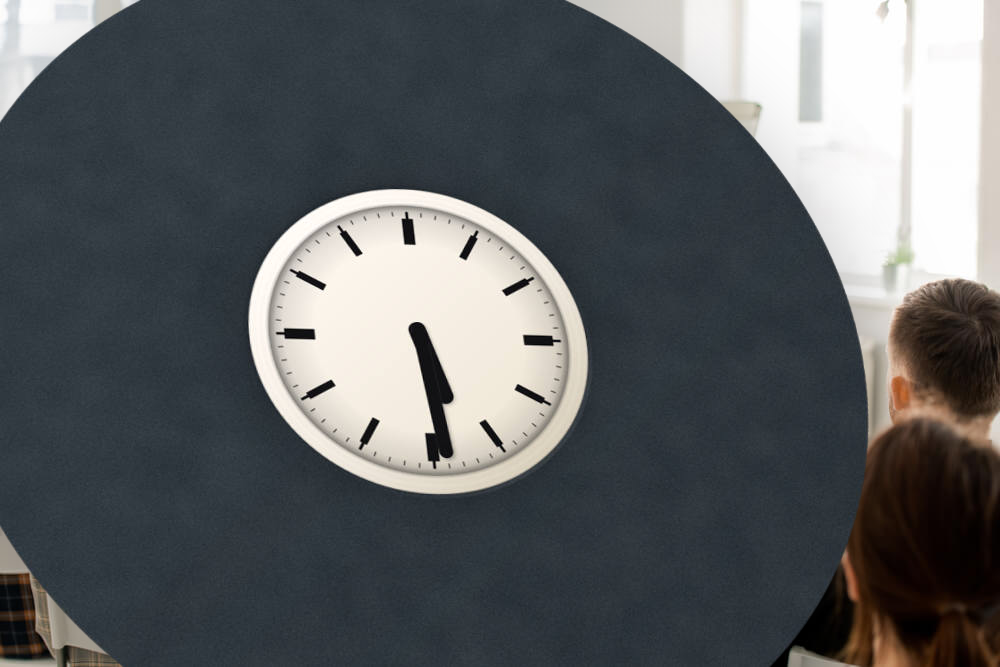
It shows {"hour": 5, "minute": 29}
